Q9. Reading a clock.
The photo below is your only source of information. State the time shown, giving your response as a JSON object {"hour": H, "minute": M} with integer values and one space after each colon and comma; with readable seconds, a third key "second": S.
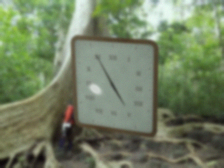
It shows {"hour": 4, "minute": 55}
